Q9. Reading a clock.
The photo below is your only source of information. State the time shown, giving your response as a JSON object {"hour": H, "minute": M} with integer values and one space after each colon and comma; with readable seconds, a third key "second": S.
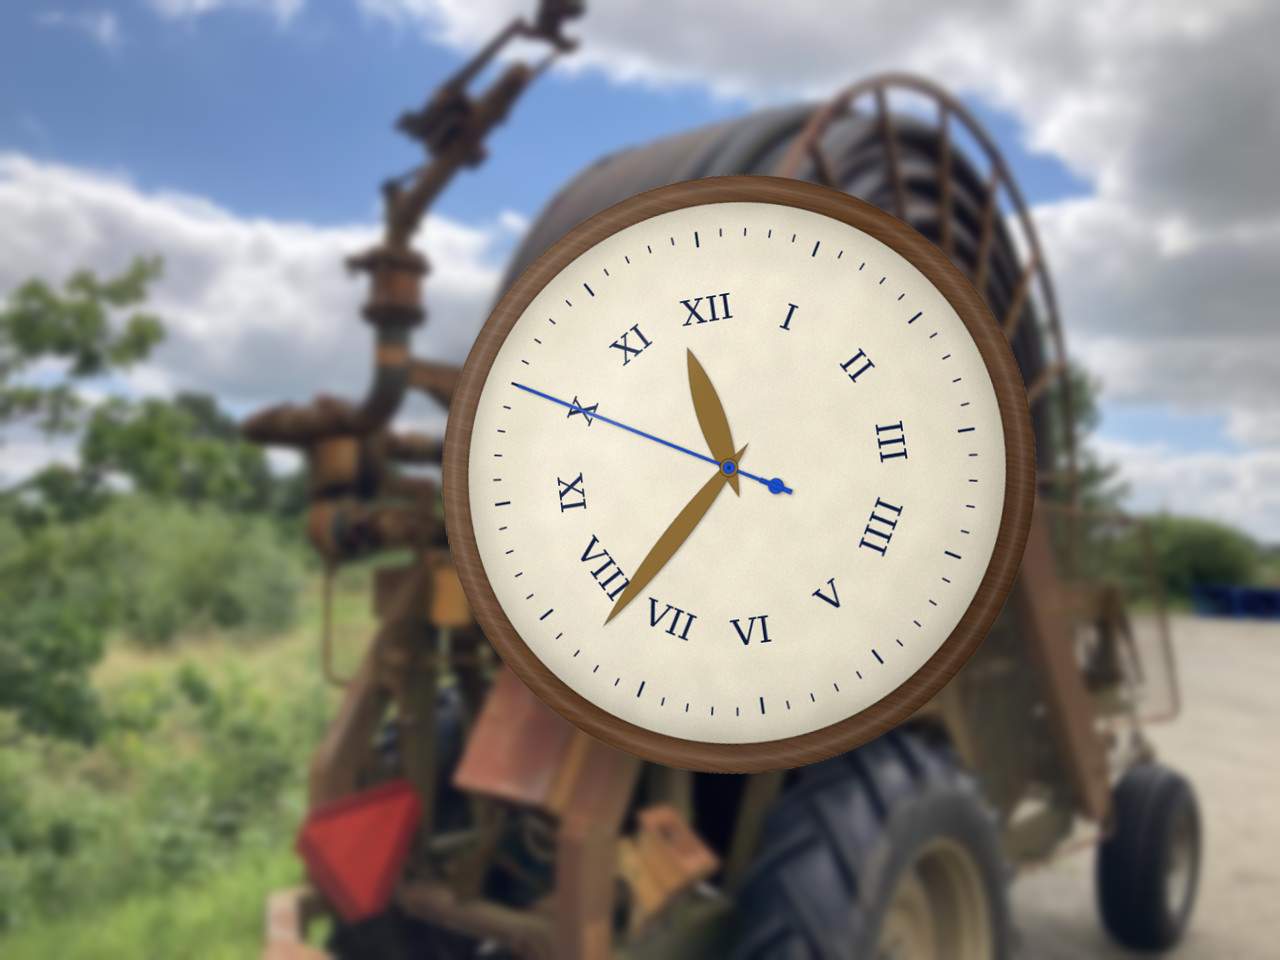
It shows {"hour": 11, "minute": 37, "second": 50}
